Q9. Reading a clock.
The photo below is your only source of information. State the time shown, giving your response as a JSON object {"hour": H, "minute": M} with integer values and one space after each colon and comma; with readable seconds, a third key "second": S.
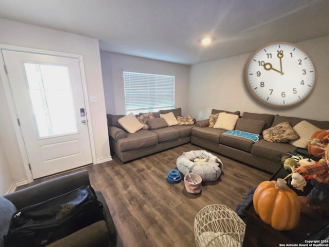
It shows {"hour": 10, "minute": 0}
